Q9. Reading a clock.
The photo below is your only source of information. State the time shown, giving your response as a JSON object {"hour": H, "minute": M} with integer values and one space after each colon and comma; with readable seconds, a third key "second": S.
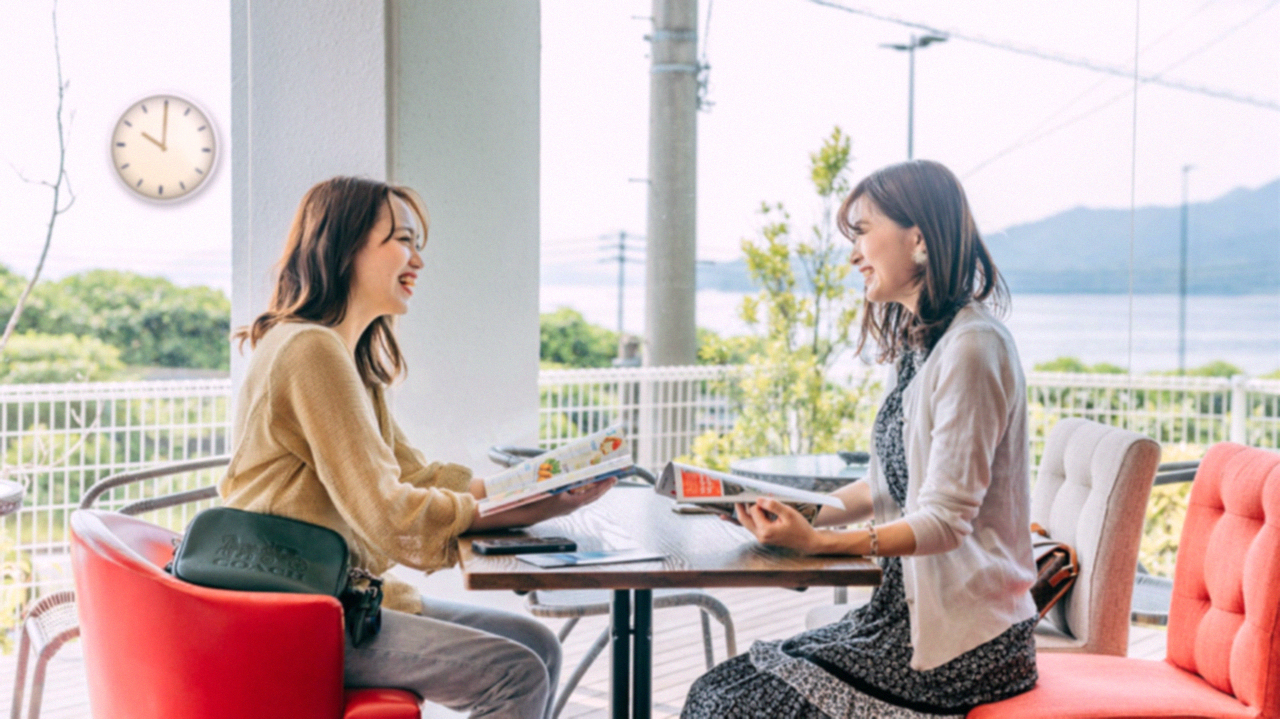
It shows {"hour": 10, "minute": 0}
